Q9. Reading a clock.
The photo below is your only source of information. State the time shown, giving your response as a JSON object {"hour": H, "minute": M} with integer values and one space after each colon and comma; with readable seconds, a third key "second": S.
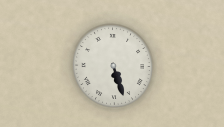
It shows {"hour": 5, "minute": 27}
